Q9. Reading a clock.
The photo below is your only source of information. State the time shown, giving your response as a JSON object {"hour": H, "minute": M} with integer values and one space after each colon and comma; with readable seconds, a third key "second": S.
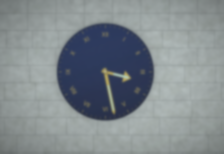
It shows {"hour": 3, "minute": 28}
